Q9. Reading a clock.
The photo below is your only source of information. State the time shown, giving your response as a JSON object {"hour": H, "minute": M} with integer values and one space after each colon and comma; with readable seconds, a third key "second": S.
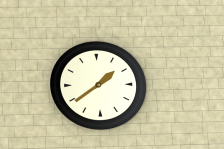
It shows {"hour": 1, "minute": 39}
